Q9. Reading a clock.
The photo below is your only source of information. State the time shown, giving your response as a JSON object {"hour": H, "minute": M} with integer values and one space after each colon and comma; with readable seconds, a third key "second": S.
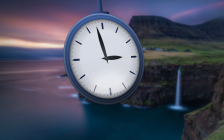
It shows {"hour": 2, "minute": 58}
